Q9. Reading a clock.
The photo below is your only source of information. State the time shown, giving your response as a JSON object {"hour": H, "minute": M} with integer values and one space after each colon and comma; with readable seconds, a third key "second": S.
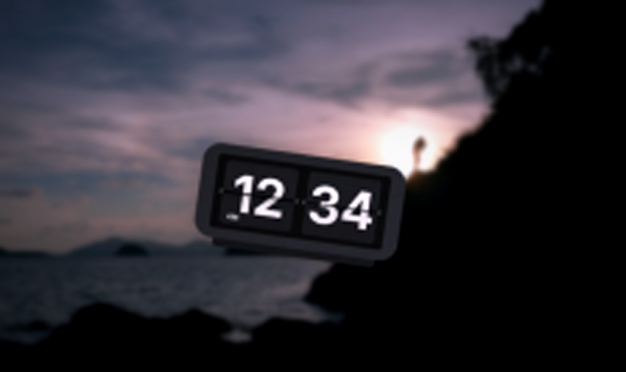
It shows {"hour": 12, "minute": 34}
